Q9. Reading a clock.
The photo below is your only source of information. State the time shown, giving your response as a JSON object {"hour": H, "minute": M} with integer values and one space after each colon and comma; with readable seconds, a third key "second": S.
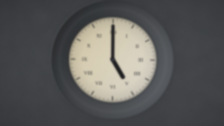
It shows {"hour": 5, "minute": 0}
